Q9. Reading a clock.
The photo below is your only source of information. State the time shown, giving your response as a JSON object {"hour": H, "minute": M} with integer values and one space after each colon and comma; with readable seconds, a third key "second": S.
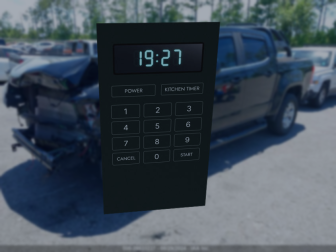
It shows {"hour": 19, "minute": 27}
